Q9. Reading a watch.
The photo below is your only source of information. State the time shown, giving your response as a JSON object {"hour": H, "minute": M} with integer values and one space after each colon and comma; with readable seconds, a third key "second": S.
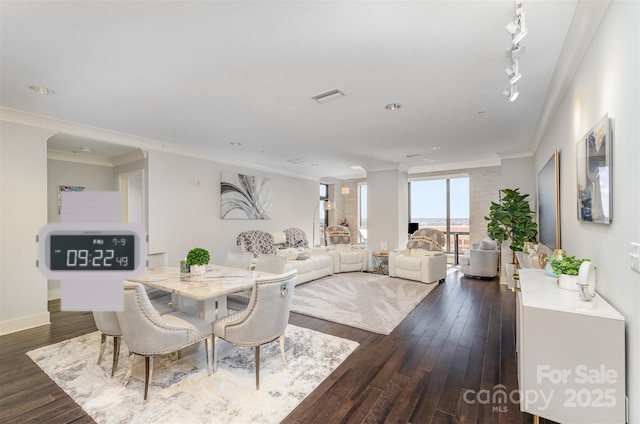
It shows {"hour": 9, "minute": 22}
